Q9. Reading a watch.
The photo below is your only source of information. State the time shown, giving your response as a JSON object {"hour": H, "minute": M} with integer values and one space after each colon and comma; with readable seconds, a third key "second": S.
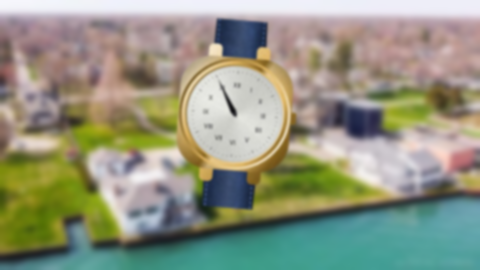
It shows {"hour": 10, "minute": 55}
